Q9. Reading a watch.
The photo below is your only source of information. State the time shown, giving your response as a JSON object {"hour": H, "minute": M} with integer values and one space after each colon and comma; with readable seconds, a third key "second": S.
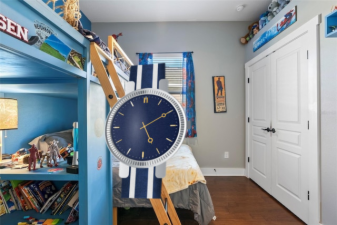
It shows {"hour": 5, "minute": 10}
